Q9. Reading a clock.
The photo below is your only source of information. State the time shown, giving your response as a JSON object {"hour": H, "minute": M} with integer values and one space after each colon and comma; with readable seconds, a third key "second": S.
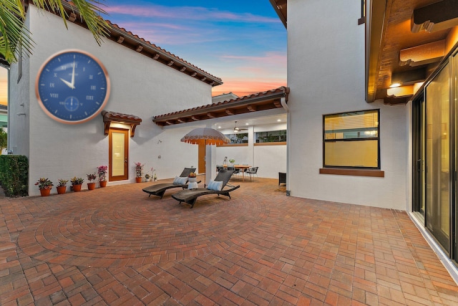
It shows {"hour": 10, "minute": 0}
